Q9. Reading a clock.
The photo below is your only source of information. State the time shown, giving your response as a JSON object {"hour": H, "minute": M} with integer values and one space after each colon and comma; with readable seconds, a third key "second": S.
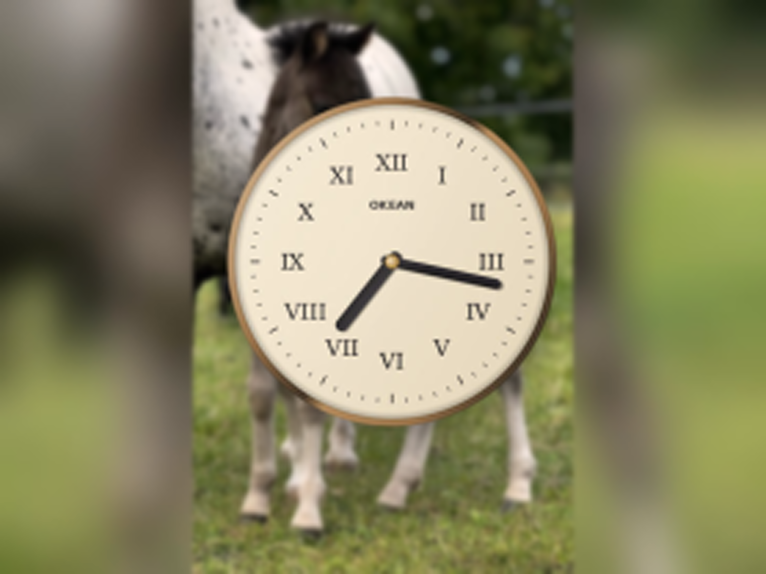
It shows {"hour": 7, "minute": 17}
